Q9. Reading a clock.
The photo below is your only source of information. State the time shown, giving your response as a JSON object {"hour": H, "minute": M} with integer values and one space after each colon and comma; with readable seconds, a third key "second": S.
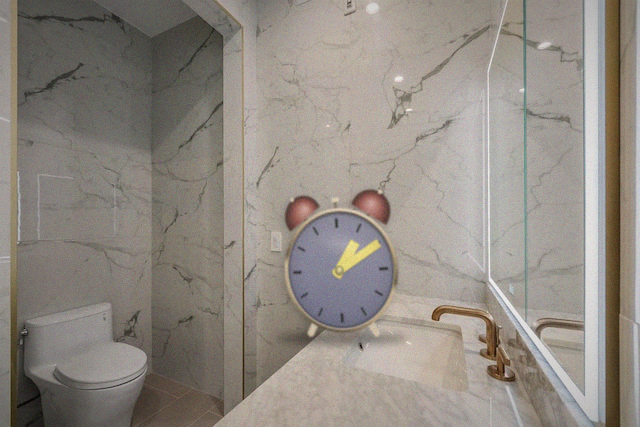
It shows {"hour": 1, "minute": 10}
